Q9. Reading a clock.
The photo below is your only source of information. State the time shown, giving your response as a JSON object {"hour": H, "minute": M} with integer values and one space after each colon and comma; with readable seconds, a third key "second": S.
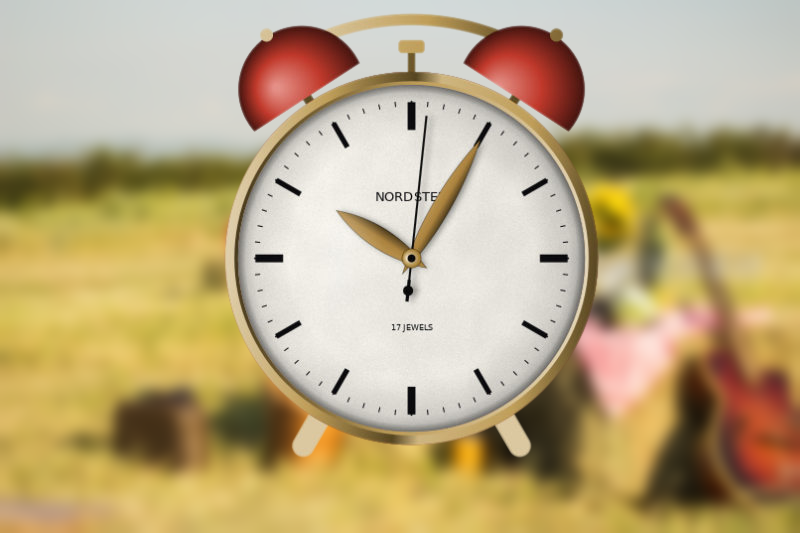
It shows {"hour": 10, "minute": 5, "second": 1}
